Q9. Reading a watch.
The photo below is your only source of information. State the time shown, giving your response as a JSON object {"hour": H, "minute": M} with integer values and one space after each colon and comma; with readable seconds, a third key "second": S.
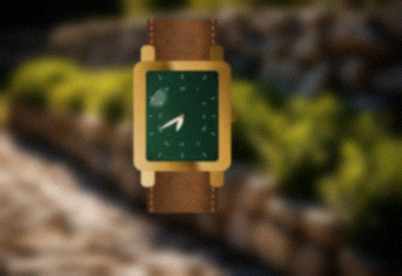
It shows {"hour": 6, "minute": 40}
